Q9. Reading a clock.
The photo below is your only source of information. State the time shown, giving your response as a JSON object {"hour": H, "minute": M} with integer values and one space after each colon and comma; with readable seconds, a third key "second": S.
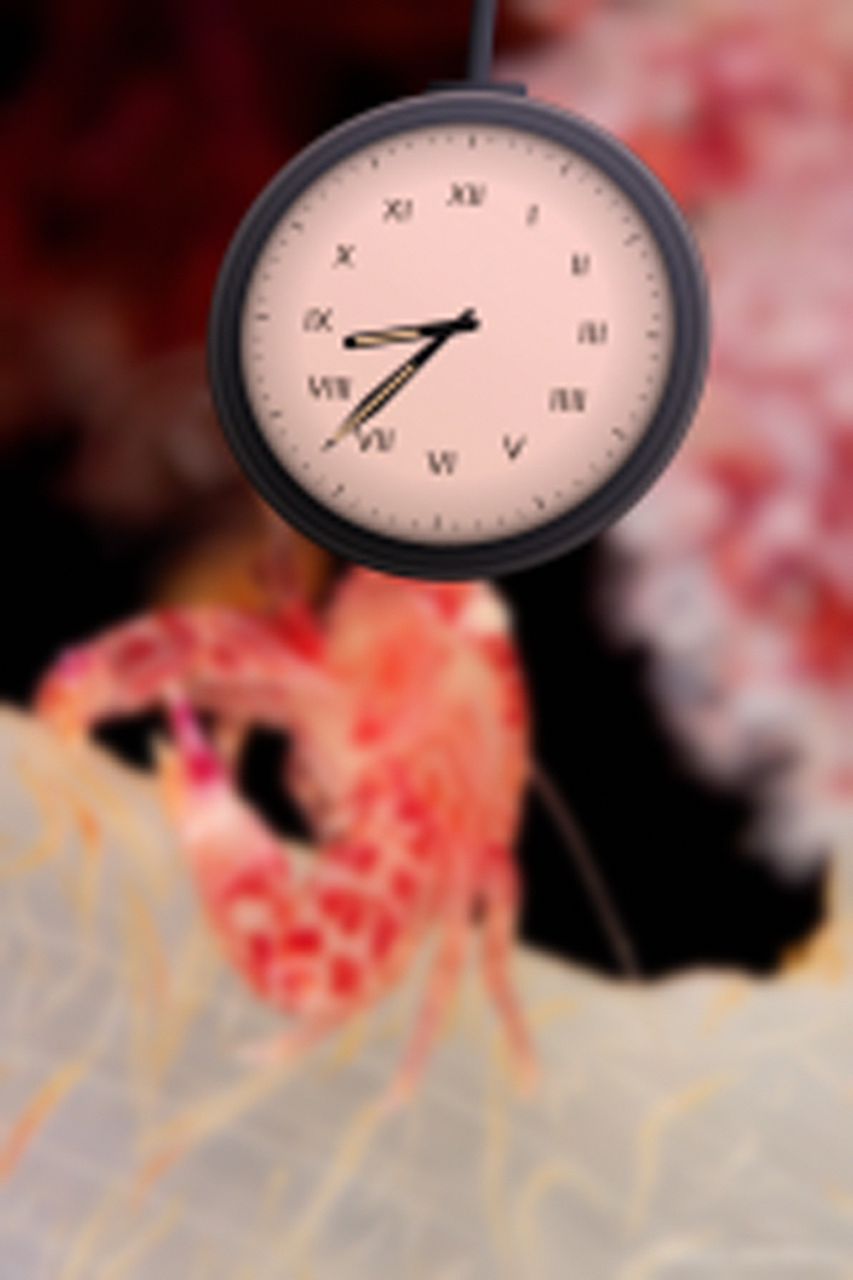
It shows {"hour": 8, "minute": 37}
